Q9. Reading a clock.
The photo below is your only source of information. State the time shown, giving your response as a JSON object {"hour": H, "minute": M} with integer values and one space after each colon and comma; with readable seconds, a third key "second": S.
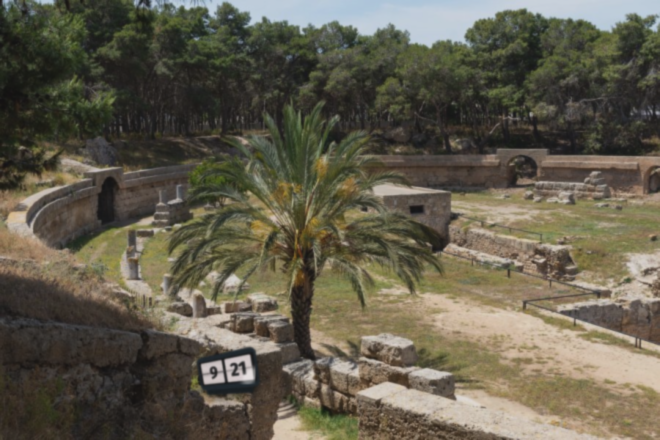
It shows {"hour": 9, "minute": 21}
